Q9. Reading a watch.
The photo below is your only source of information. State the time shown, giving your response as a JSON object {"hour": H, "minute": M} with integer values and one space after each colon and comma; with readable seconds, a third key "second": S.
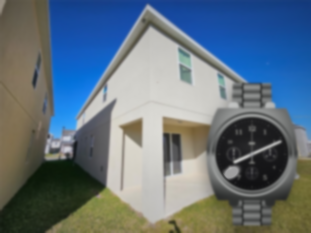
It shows {"hour": 8, "minute": 11}
